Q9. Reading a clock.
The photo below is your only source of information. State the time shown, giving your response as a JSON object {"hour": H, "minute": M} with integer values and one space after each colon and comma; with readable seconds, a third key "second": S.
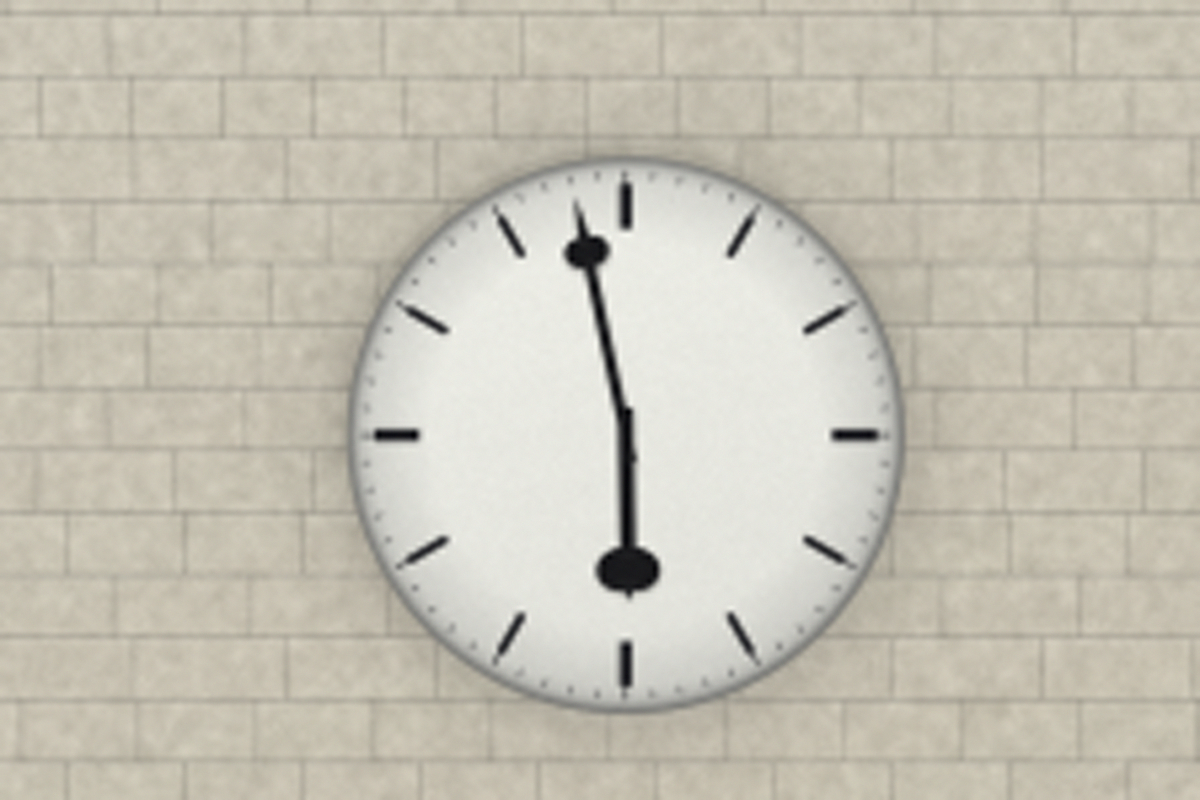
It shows {"hour": 5, "minute": 58}
